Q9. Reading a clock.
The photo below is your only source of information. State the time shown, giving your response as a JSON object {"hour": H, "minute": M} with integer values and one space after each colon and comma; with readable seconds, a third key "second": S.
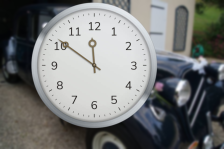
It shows {"hour": 11, "minute": 51}
